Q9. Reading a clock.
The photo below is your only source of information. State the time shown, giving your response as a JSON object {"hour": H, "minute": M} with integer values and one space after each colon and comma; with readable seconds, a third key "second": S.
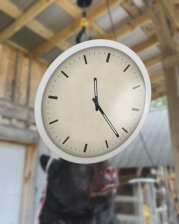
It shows {"hour": 11, "minute": 22}
